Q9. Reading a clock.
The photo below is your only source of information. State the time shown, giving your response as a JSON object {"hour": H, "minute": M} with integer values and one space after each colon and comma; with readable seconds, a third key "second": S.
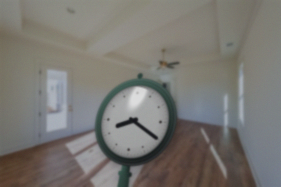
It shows {"hour": 8, "minute": 20}
